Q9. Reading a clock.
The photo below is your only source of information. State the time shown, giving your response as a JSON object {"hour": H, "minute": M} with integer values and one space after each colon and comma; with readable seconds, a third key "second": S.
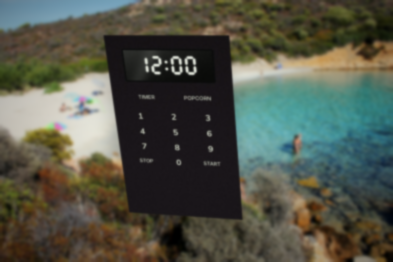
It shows {"hour": 12, "minute": 0}
